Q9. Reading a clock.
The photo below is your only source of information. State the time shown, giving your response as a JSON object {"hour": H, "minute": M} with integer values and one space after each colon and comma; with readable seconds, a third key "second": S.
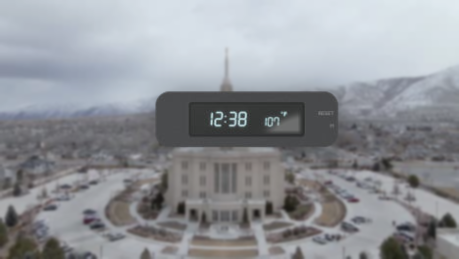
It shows {"hour": 12, "minute": 38}
